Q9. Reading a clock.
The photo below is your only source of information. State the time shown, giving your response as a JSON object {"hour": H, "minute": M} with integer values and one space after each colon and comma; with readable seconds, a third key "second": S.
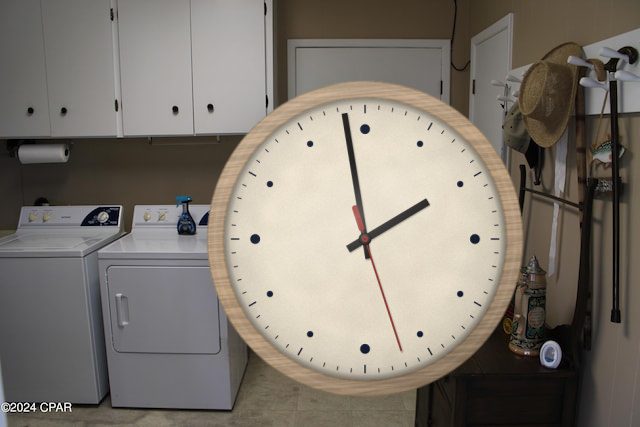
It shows {"hour": 1, "minute": 58, "second": 27}
